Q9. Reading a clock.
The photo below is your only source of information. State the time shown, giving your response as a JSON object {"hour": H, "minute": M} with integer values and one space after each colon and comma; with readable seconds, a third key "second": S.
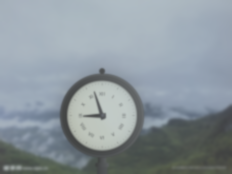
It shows {"hour": 8, "minute": 57}
